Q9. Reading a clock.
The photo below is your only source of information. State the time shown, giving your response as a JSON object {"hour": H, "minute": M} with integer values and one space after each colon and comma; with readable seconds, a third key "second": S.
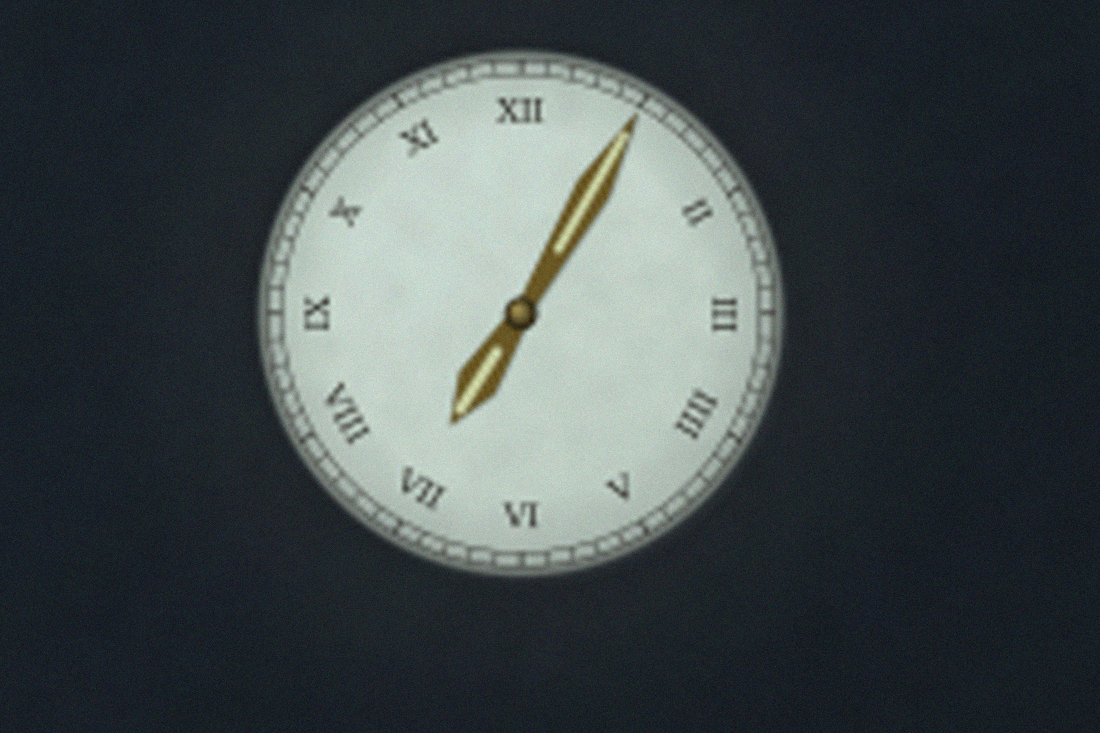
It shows {"hour": 7, "minute": 5}
